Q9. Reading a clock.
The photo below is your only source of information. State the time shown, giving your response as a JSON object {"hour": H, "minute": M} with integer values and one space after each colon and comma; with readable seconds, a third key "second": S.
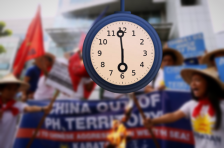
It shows {"hour": 5, "minute": 59}
